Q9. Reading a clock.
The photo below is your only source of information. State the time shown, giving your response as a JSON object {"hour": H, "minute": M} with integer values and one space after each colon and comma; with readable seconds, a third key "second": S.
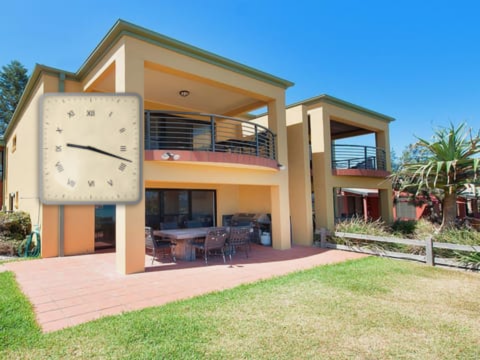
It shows {"hour": 9, "minute": 18}
